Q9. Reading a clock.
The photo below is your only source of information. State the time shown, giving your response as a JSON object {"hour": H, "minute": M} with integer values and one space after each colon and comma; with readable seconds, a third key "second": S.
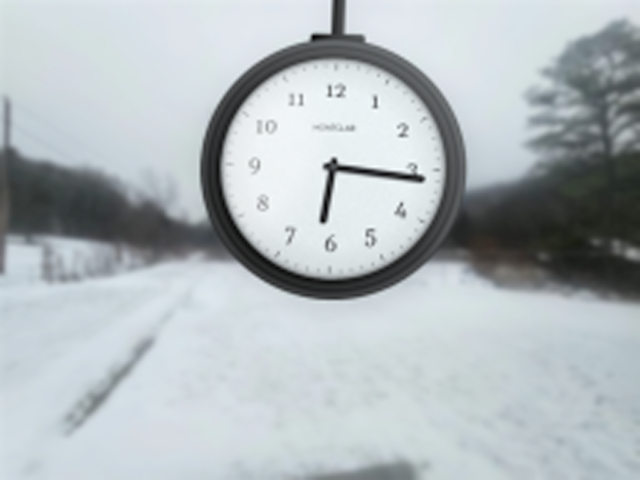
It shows {"hour": 6, "minute": 16}
